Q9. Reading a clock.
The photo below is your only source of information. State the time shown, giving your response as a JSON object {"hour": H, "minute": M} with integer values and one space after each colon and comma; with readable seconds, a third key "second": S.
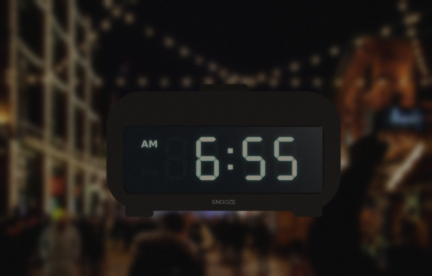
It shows {"hour": 6, "minute": 55}
